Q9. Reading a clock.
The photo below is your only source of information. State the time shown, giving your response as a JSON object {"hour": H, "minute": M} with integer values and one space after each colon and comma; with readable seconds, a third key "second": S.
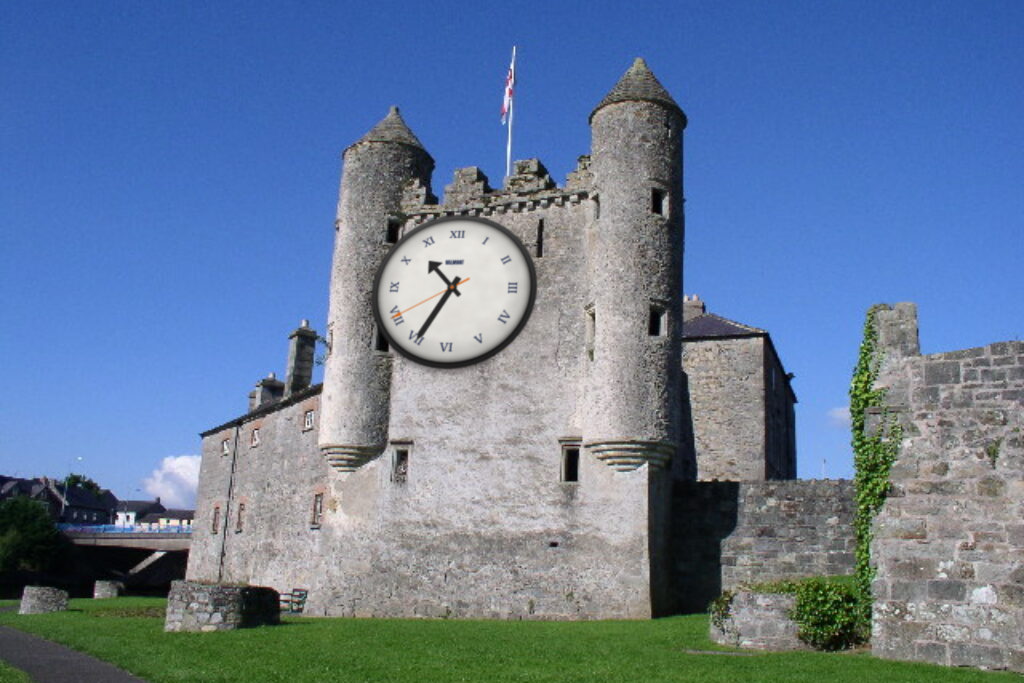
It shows {"hour": 10, "minute": 34, "second": 40}
